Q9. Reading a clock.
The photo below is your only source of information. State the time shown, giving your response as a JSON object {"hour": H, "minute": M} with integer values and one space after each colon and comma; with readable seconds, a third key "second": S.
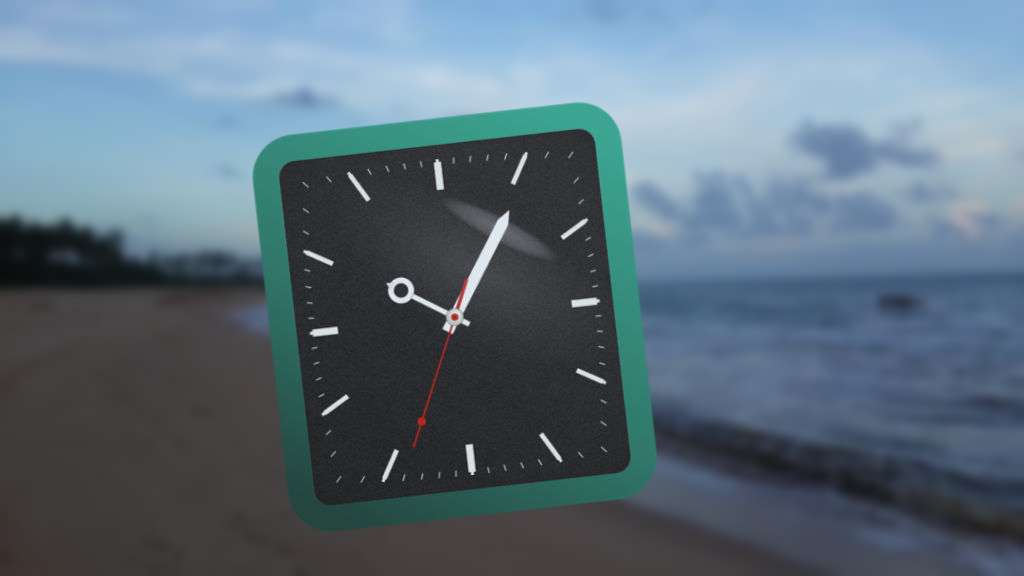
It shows {"hour": 10, "minute": 5, "second": 34}
